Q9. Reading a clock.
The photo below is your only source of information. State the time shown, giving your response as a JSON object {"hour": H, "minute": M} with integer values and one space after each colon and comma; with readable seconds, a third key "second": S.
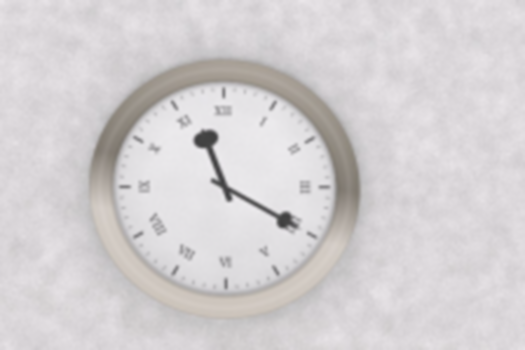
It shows {"hour": 11, "minute": 20}
